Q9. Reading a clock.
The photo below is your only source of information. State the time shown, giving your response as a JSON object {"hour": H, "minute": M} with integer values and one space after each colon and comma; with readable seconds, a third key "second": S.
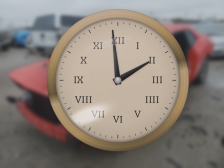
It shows {"hour": 1, "minute": 59}
